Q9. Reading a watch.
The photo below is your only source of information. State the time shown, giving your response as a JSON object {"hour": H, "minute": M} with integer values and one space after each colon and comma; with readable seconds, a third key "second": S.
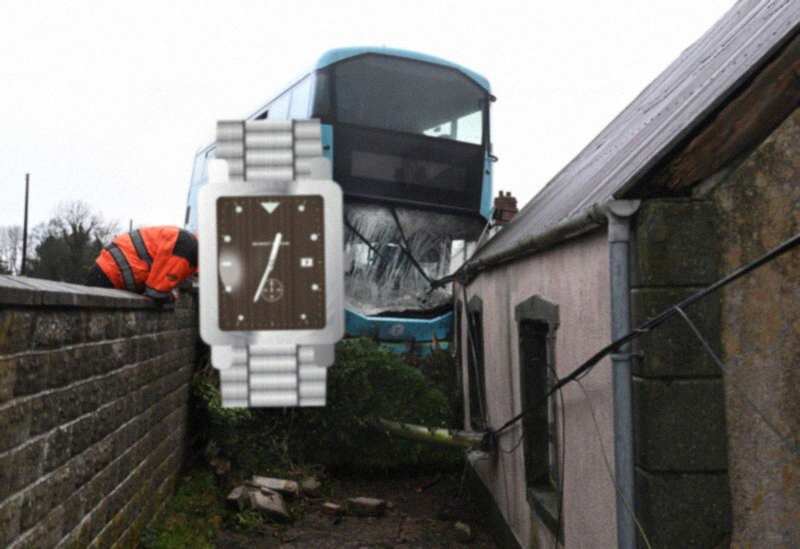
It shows {"hour": 12, "minute": 34}
